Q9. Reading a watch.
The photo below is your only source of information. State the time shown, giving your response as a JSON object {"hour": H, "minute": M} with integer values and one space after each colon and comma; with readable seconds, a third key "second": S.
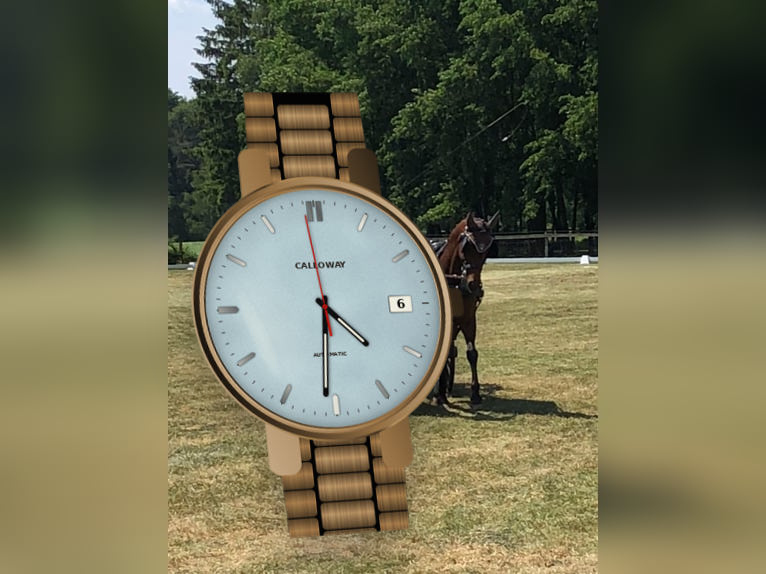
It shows {"hour": 4, "minute": 30, "second": 59}
